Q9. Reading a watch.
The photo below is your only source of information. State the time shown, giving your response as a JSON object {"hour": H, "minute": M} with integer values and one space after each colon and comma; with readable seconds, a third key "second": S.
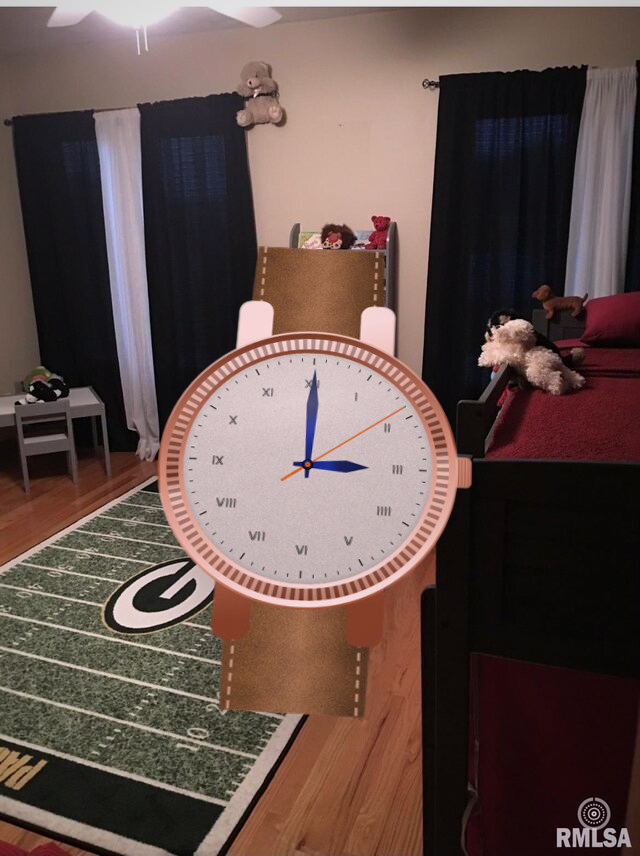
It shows {"hour": 3, "minute": 0, "second": 9}
